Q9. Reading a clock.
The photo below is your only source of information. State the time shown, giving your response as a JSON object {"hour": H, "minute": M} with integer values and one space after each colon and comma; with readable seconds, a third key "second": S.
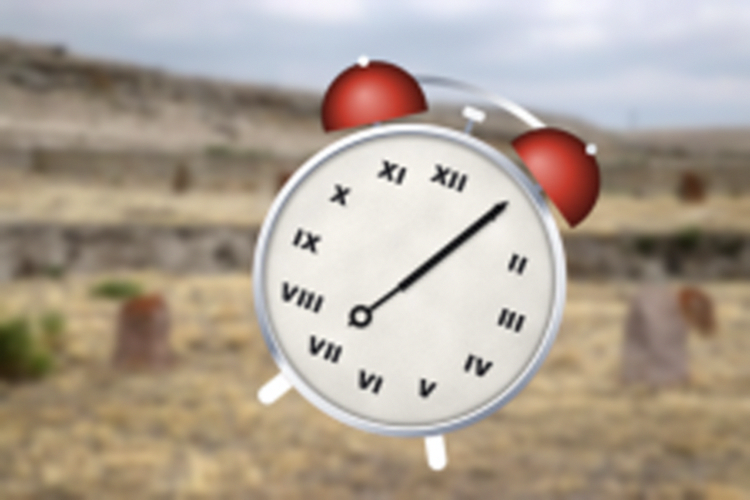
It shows {"hour": 7, "minute": 5}
